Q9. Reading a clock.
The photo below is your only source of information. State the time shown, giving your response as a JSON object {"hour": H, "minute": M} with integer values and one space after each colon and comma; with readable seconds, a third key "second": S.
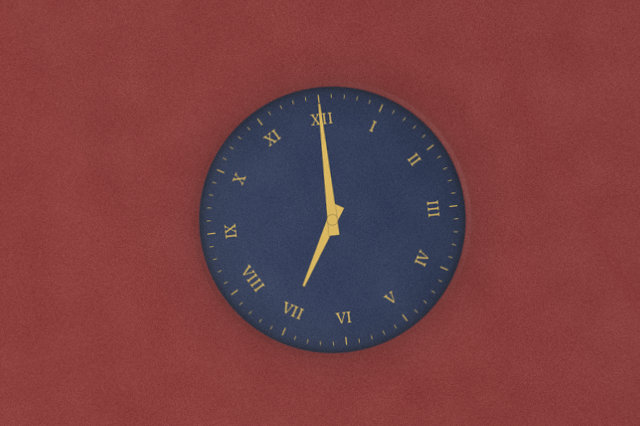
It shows {"hour": 7, "minute": 0}
